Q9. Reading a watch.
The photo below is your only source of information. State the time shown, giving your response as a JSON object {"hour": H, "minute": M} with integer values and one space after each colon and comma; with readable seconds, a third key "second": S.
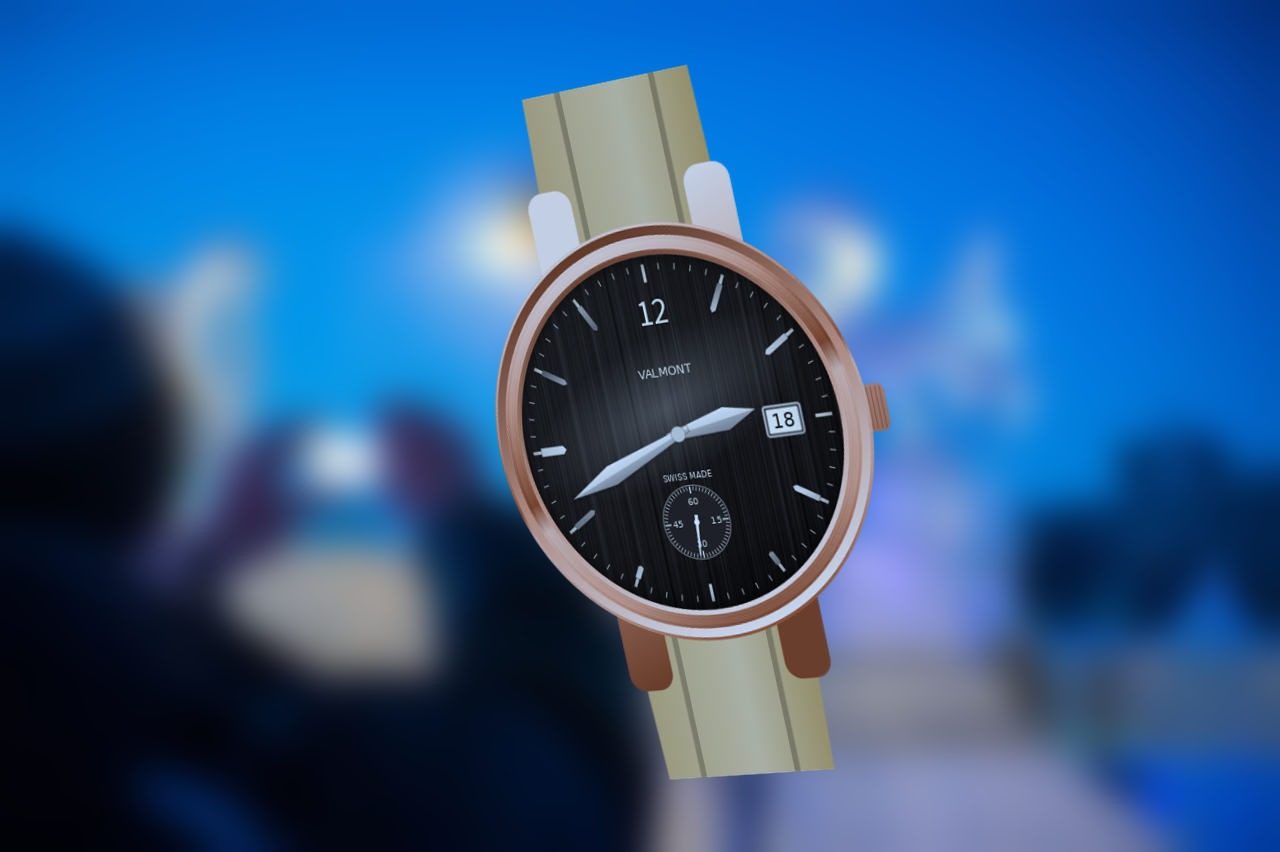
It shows {"hour": 2, "minute": 41, "second": 31}
